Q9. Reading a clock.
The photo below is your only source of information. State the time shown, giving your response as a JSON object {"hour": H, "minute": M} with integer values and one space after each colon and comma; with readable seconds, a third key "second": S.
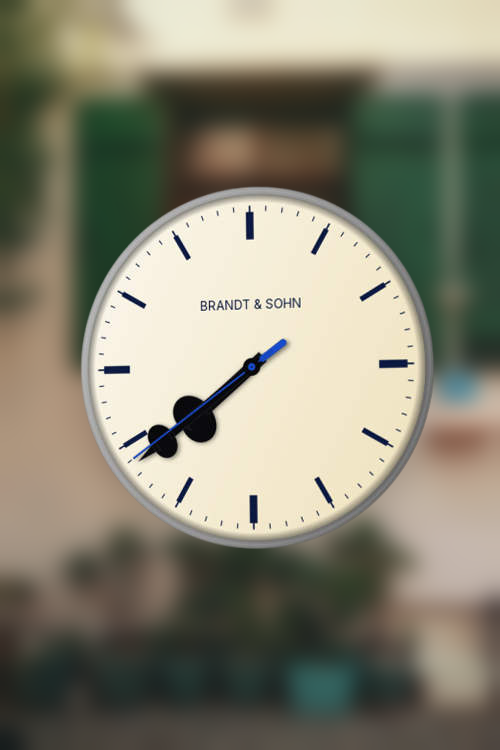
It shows {"hour": 7, "minute": 38, "second": 39}
